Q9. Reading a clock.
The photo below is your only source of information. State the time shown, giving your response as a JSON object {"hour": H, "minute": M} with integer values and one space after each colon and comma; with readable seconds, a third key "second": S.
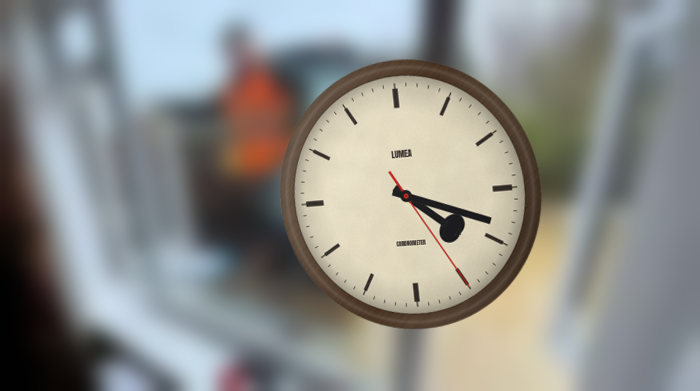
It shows {"hour": 4, "minute": 18, "second": 25}
